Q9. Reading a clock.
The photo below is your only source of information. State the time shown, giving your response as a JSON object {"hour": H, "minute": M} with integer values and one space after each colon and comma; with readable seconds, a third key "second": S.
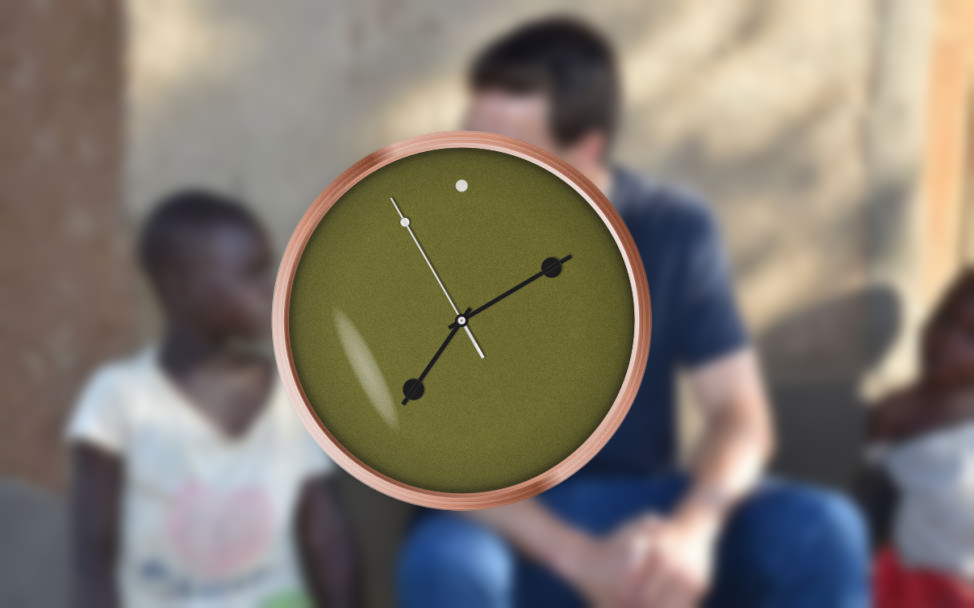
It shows {"hour": 7, "minute": 9, "second": 55}
